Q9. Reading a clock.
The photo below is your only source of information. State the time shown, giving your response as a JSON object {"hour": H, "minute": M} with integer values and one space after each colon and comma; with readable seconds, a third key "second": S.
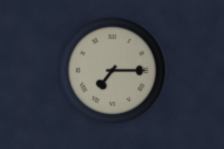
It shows {"hour": 7, "minute": 15}
